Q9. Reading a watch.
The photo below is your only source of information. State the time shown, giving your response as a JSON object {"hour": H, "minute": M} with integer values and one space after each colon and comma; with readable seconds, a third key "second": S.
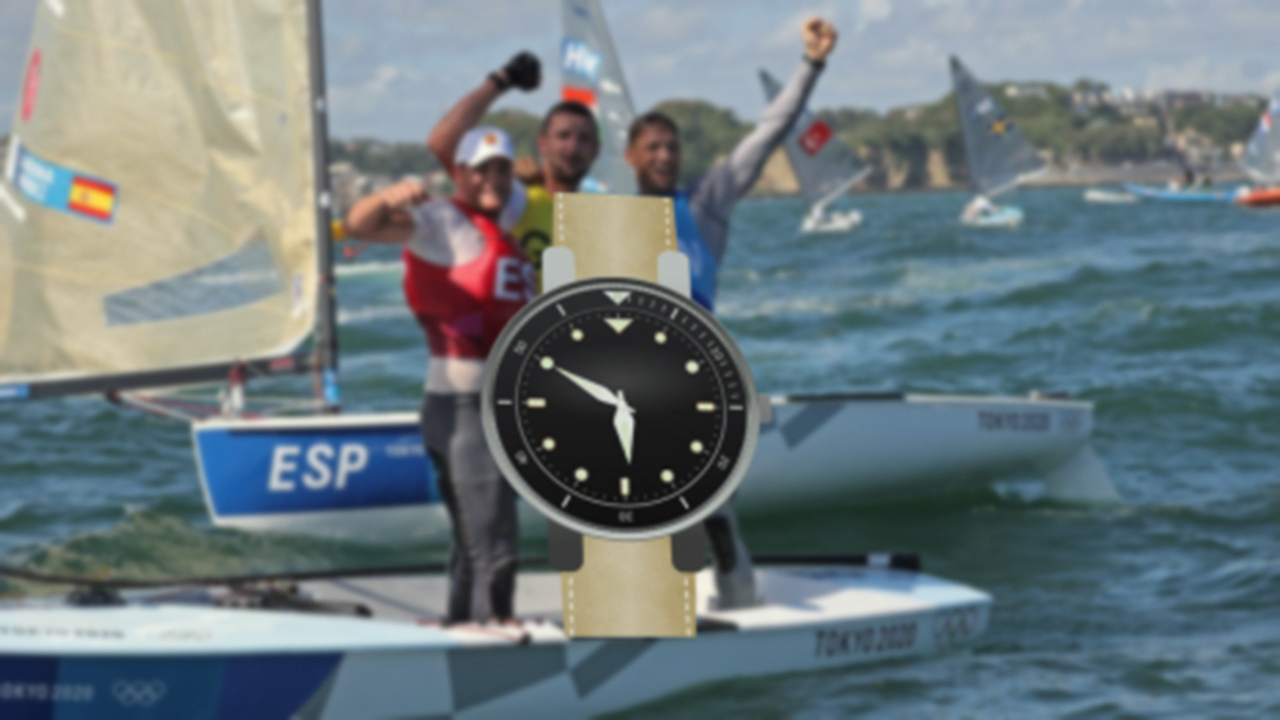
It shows {"hour": 5, "minute": 50}
